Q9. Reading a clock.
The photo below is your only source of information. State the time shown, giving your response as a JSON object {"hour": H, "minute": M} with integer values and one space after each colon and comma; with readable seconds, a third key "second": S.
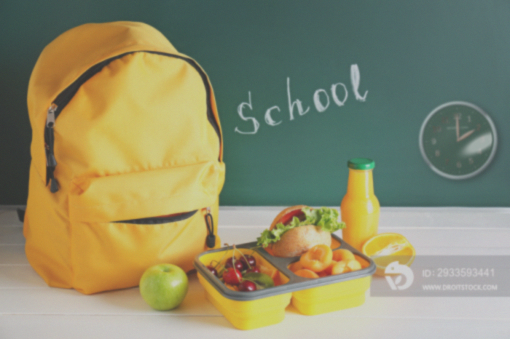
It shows {"hour": 2, "minute": 0}
